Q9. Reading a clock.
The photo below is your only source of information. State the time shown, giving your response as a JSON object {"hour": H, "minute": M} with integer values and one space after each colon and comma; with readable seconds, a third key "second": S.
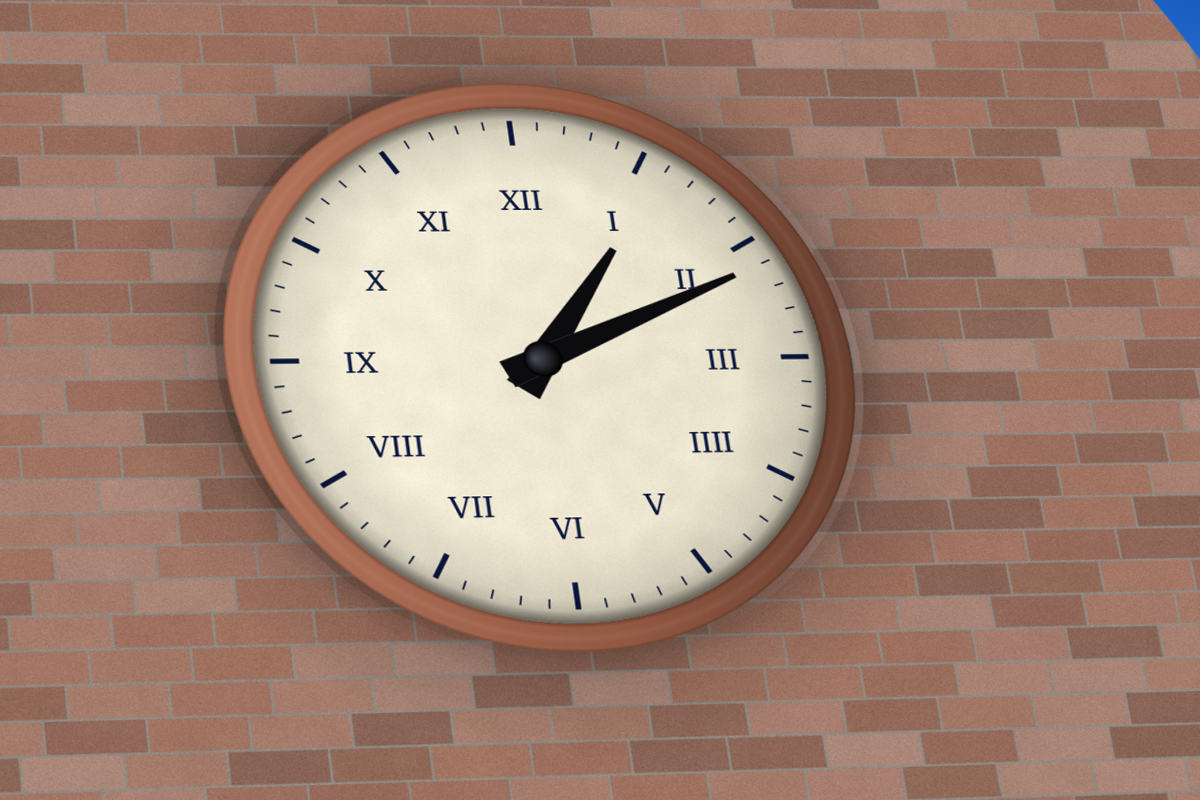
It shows {"hour": 1, "minute": 11}
